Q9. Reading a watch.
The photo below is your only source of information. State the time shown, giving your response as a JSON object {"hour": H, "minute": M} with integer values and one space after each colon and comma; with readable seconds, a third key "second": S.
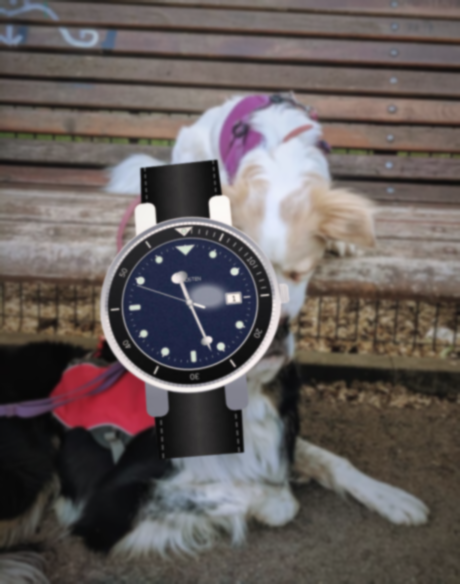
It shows {"hour": 11, "minute": 26, "second": 49}
